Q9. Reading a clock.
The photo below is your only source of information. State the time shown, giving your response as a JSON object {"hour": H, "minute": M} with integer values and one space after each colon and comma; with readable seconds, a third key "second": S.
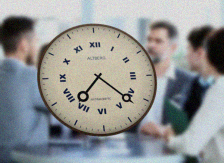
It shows {"hour": 7, "minute": 22}
